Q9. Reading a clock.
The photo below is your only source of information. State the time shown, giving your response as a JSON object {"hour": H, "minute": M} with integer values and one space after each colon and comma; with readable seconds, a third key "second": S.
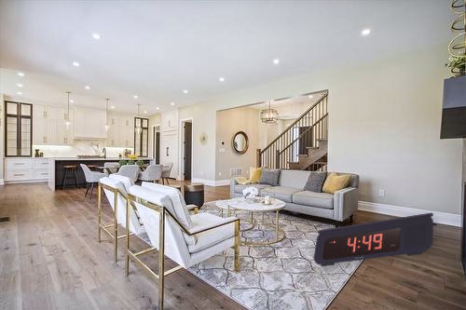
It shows {"hour": 4, "minute": 49}
